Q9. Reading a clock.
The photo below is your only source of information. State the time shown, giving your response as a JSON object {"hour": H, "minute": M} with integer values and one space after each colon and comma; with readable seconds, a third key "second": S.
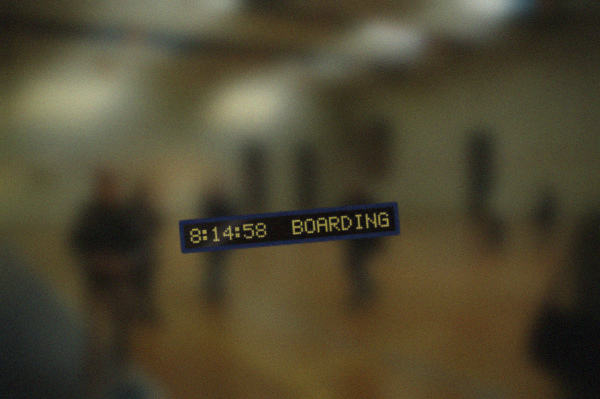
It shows {"hour": 8, "minute": 14, "second": 58}
